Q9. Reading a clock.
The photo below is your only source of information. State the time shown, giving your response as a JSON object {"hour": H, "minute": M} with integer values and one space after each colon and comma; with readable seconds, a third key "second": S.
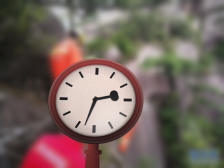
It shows {"hour": 2, "minute": 33}
